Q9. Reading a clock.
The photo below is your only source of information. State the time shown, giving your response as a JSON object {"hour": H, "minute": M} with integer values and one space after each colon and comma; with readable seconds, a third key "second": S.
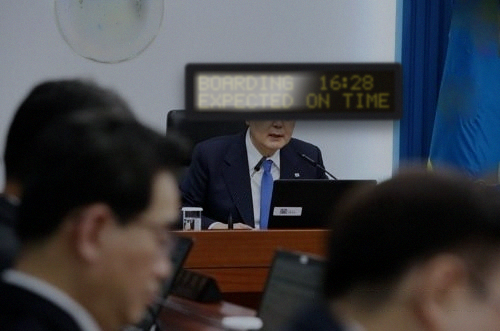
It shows {"hour": 16, "minute": 28}
